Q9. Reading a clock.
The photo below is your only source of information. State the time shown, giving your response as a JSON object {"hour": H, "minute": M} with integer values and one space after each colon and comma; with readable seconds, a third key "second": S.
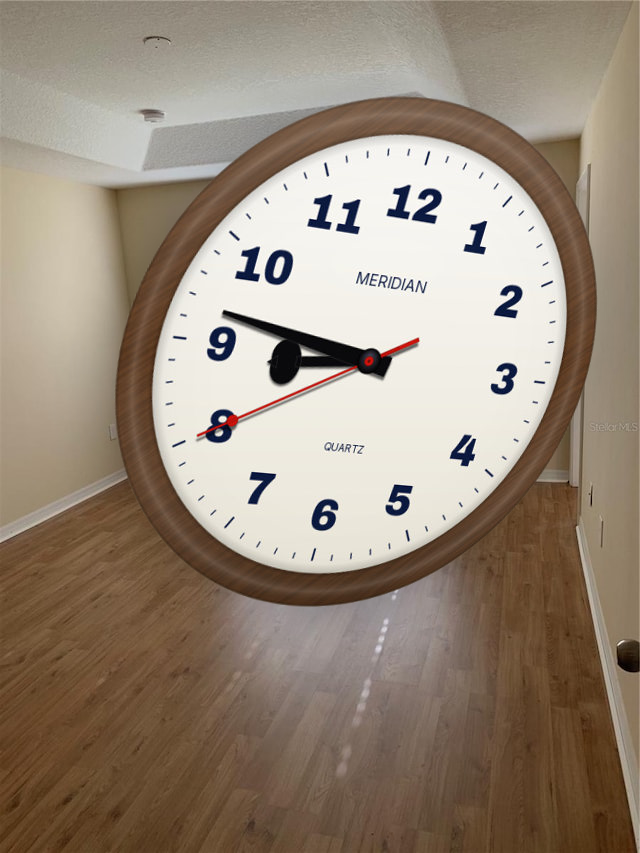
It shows {"hour": 8, "minute": 46, "second": 40}
